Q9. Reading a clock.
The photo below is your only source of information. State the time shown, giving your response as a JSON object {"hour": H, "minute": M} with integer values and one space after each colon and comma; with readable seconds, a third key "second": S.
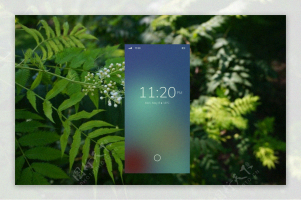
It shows {"hour": 11, "minute": 20}
